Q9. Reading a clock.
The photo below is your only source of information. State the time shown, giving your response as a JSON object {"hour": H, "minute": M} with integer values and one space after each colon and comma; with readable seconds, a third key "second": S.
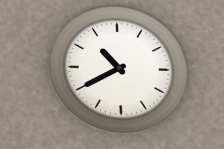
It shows {"hour": 10, "minute": 40}
